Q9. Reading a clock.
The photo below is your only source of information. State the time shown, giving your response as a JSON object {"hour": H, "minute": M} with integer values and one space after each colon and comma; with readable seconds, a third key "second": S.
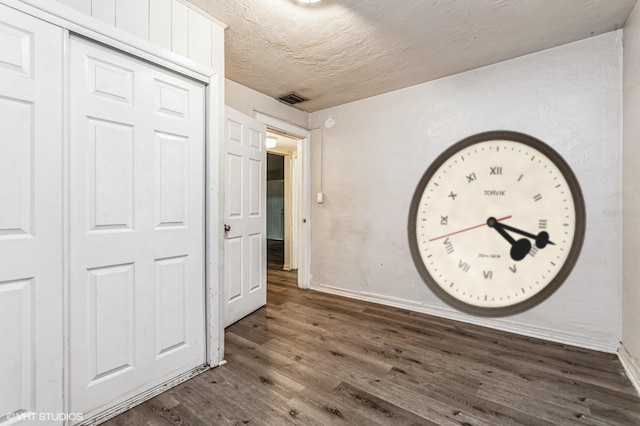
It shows {"hour": 4, "minute": 17, "second": 42}
